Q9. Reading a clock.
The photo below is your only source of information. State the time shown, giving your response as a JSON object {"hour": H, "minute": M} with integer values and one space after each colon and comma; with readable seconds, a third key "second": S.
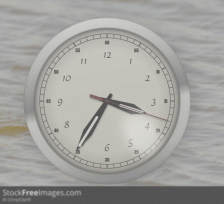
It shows {"hour": 3, "minute": 35, "second": 18}
